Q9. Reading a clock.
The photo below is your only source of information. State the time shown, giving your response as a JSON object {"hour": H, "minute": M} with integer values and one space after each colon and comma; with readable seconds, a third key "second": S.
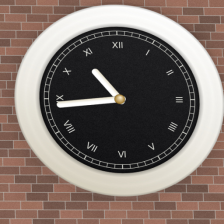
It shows {"hour": 10, "minute": 44}
